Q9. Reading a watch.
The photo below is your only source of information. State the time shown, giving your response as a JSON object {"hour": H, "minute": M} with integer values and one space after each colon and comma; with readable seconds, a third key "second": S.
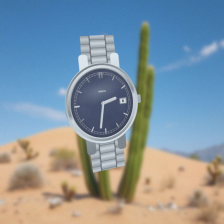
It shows {"hour": 2, "minute": 32}
